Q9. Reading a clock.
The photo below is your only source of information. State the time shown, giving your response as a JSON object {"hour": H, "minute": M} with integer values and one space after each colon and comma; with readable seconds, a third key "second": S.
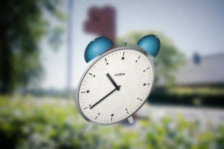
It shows {"hour": 10, "minute": 39}
